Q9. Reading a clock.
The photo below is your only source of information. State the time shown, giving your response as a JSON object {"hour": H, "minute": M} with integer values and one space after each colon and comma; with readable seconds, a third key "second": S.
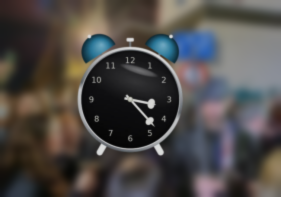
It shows {"hour": 3, "minute": 23}
